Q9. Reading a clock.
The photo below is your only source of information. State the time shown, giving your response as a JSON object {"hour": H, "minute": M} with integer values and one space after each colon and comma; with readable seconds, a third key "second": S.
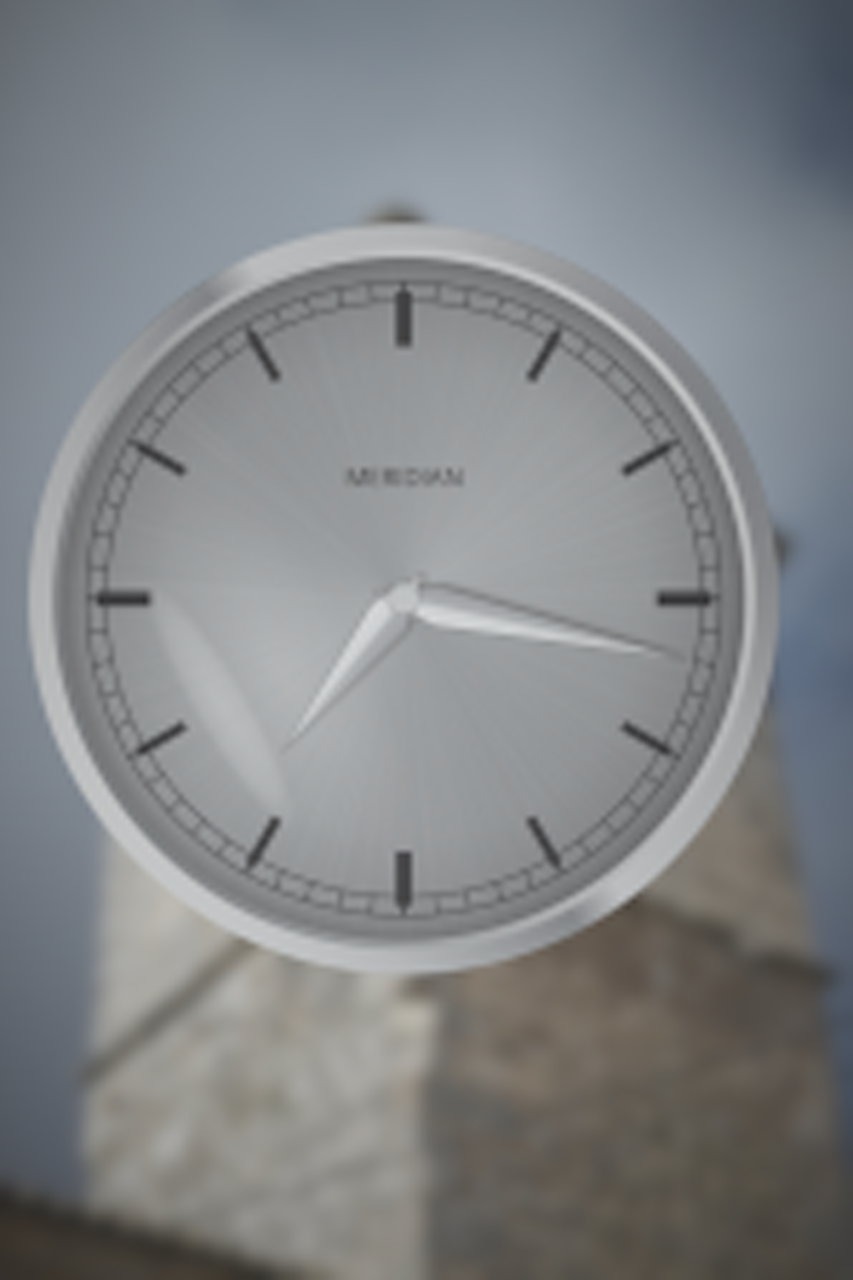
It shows {"hour": 7, "minute": 17}
